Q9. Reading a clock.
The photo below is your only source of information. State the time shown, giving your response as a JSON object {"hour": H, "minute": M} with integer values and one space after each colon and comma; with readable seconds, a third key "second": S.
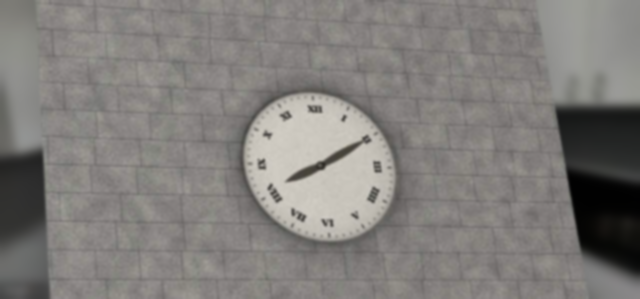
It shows {"hour": 8, "minute": 10}
